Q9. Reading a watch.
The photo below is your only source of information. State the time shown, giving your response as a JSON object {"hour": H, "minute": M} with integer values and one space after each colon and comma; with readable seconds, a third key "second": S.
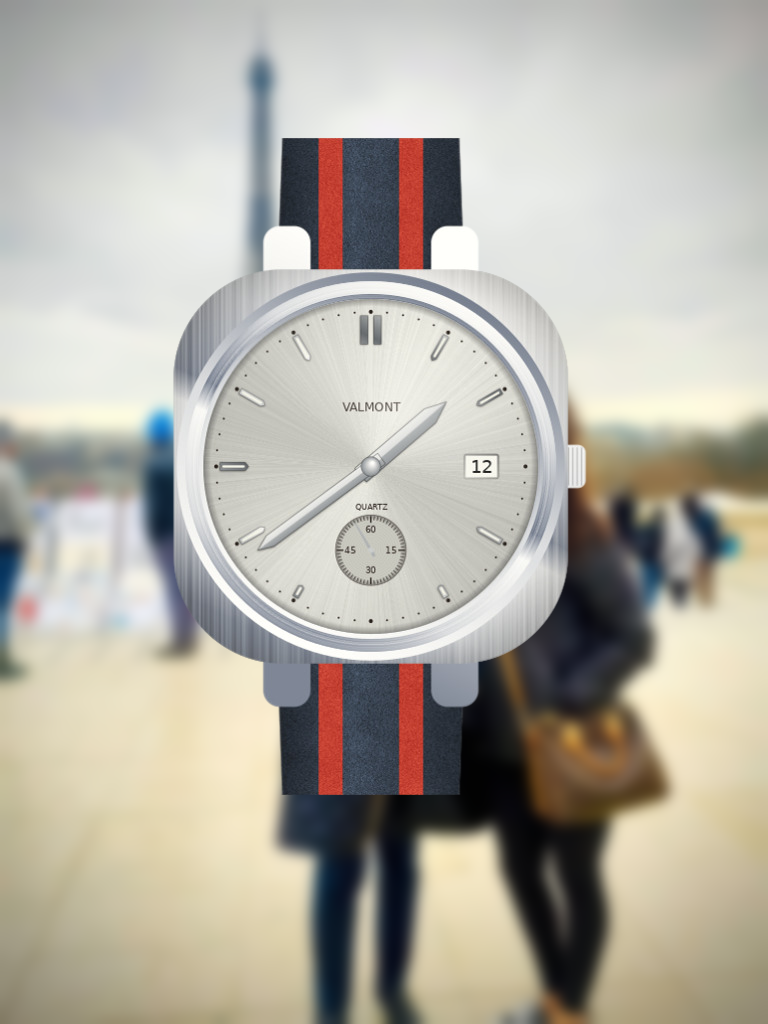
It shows {"hour": 1, "minute": 38, "second": 55}
